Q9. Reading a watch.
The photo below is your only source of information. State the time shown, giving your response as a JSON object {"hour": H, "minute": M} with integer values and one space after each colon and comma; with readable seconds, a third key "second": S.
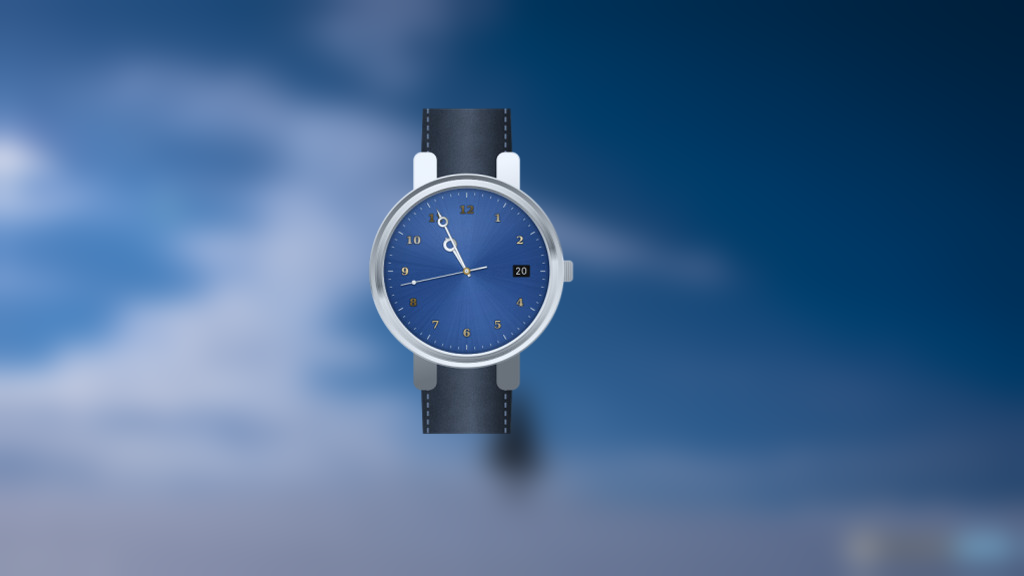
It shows {"hour": 10, "minute": 55, "second": 43}
